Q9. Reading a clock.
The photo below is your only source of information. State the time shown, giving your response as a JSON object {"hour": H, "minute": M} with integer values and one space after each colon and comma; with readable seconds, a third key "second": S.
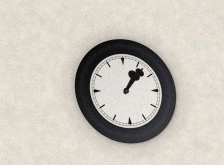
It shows {"hour": 1, "minute": 7}
